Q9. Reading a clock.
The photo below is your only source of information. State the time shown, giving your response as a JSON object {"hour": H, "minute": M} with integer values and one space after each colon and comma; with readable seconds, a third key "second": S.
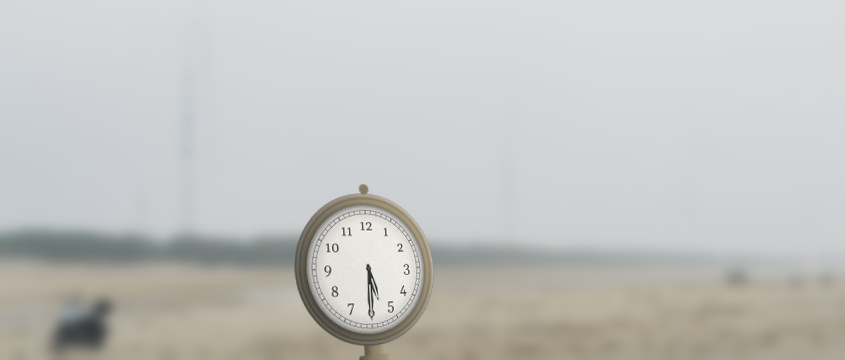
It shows {"hour": 5, "minute": 30}
